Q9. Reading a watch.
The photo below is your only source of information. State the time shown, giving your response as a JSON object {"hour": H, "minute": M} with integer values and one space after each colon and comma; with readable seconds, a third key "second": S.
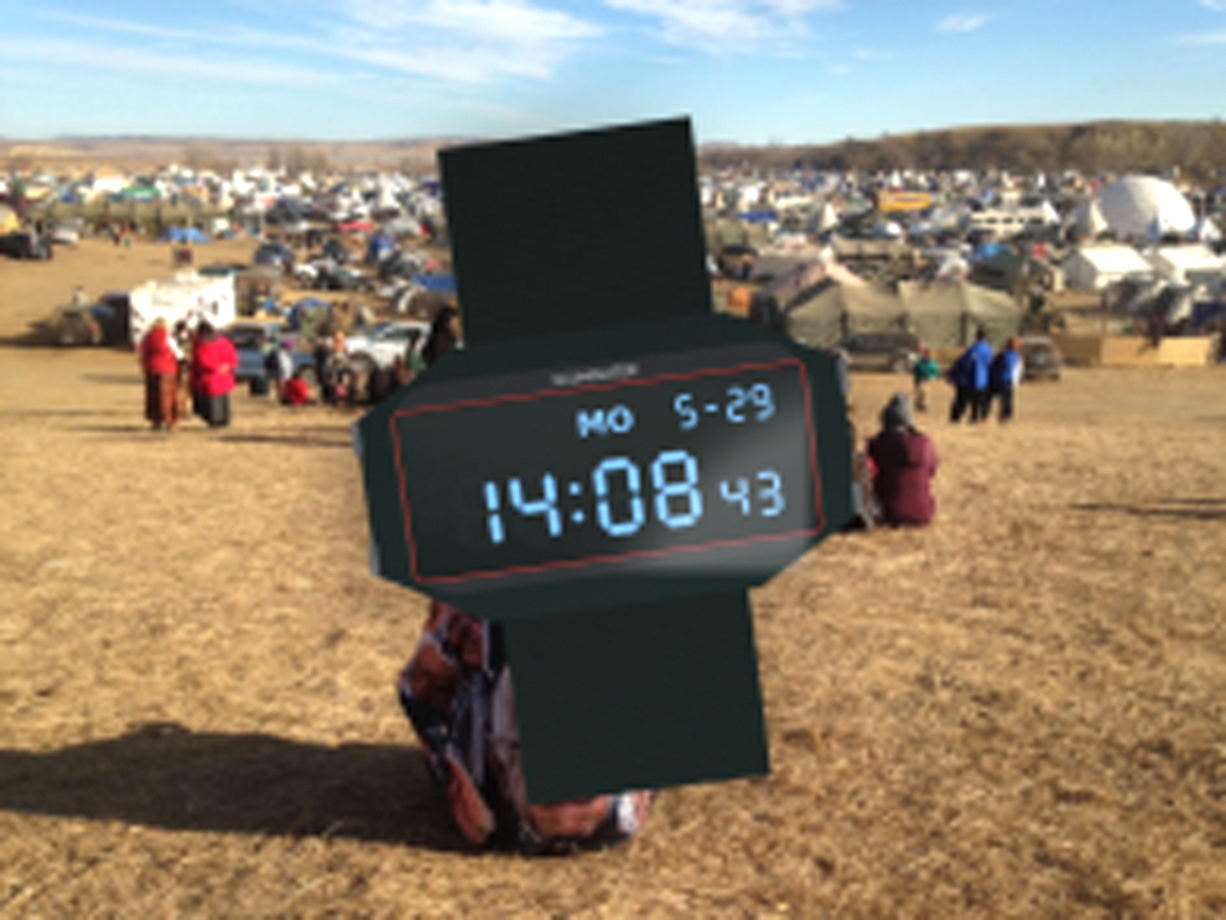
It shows {"hour": 14, "minute": 8, "second": 43}
